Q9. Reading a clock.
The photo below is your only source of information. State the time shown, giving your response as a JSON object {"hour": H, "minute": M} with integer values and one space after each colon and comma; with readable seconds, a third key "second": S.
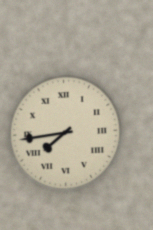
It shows {"hour": 7, "minute": 44}
